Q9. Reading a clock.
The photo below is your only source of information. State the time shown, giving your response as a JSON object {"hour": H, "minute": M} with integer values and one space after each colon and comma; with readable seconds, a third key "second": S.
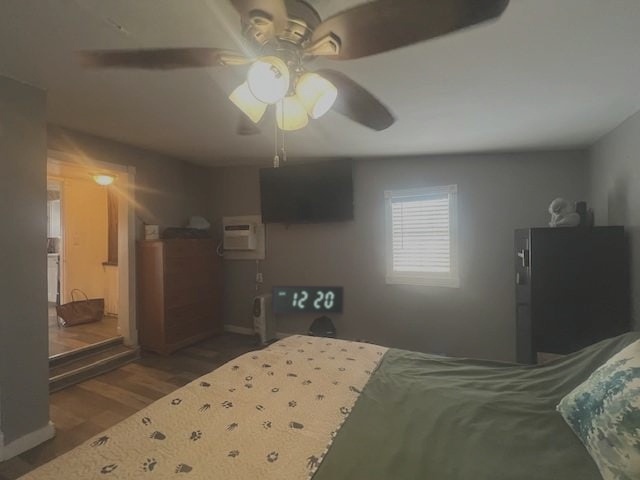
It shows {"hour": 12, "minute": 20}
